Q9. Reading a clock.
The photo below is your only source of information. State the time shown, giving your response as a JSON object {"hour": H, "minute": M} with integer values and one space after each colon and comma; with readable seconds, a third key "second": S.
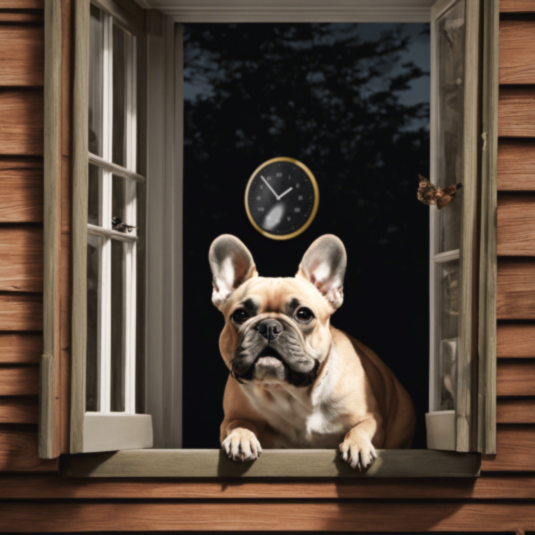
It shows {"hour": 1, "minute": 53}
